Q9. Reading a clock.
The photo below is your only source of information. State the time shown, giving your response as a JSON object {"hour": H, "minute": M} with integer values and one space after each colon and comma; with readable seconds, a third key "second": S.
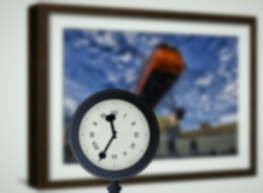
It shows {"hour": 11, "minute": 35}
